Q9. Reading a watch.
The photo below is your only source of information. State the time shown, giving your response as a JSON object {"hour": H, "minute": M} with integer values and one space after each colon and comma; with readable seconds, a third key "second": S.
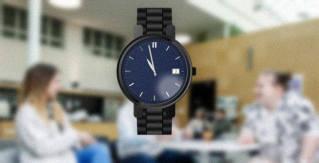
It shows {"hour": 10, "minute": 58}
